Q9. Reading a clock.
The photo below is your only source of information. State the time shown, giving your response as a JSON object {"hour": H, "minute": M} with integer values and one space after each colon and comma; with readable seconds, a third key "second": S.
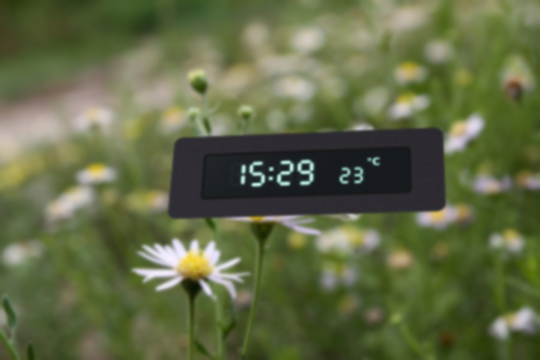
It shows {"hour": 15, "minute": 29}
